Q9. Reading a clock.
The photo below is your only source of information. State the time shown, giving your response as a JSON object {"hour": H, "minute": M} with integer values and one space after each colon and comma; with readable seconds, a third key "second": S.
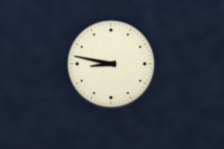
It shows {"hour": 8, "minute": 47}
